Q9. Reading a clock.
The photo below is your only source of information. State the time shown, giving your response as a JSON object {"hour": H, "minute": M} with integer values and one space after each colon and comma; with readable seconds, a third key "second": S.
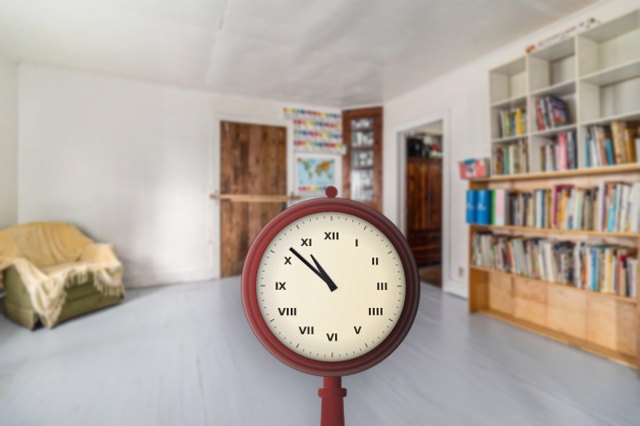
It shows {"hour": 10, "minute": 52}
